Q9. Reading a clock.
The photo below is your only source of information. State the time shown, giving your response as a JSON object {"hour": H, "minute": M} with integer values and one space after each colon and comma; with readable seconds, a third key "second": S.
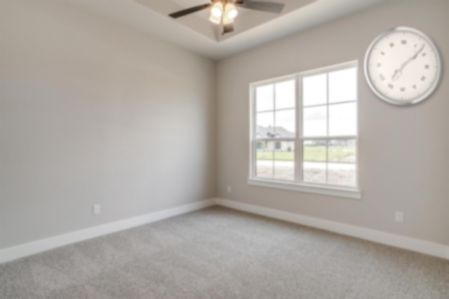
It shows {"hour": 7, "minute": 7}
